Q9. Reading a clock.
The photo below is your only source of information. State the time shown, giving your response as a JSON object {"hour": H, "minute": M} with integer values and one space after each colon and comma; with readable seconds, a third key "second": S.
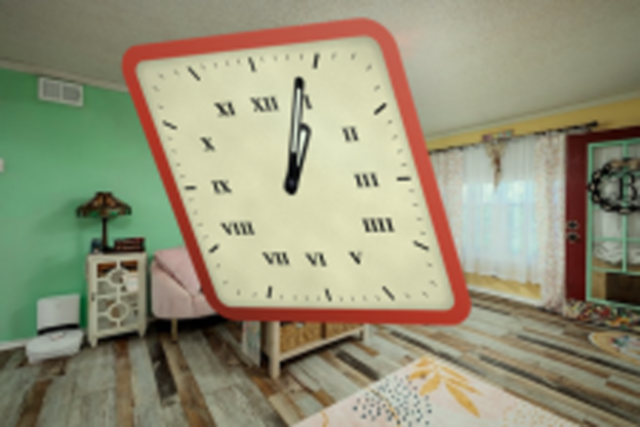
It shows {"hour": 1, "minute": 4}
